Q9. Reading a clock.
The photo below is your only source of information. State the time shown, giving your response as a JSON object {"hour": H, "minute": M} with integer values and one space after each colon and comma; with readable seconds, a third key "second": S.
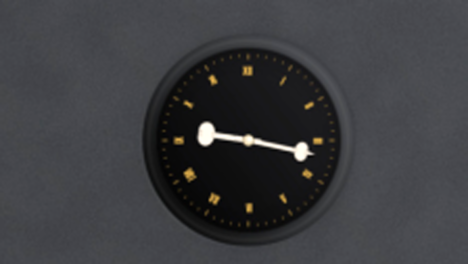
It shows {"hour": 9, "minute": 17}
